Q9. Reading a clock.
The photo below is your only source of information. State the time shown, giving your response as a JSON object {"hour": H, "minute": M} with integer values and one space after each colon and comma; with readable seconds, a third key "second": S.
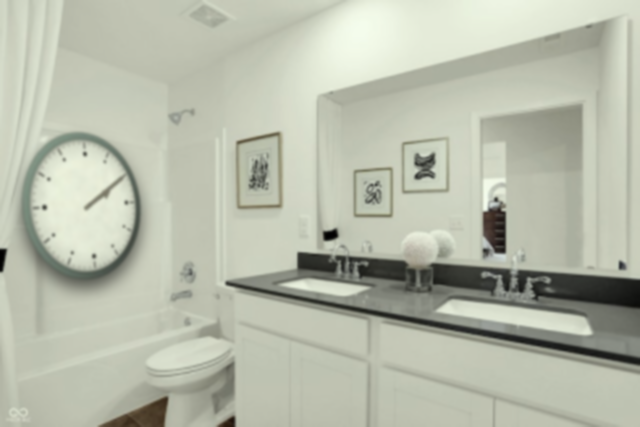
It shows {"hour": 2, "minute": 10}
